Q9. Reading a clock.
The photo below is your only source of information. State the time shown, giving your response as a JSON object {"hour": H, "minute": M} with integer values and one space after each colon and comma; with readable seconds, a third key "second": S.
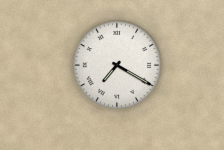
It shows {"hour": 7, "minute": 20}
